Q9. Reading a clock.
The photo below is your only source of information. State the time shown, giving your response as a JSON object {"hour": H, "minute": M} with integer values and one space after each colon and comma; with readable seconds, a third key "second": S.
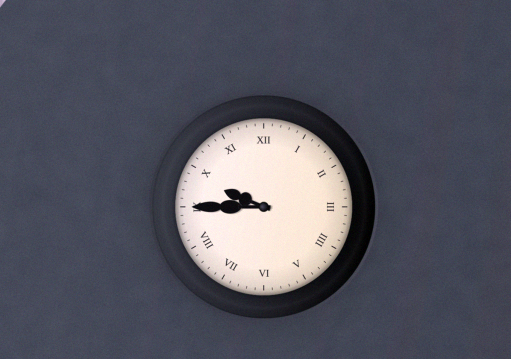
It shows {"hour": 9, "minute": 45}
